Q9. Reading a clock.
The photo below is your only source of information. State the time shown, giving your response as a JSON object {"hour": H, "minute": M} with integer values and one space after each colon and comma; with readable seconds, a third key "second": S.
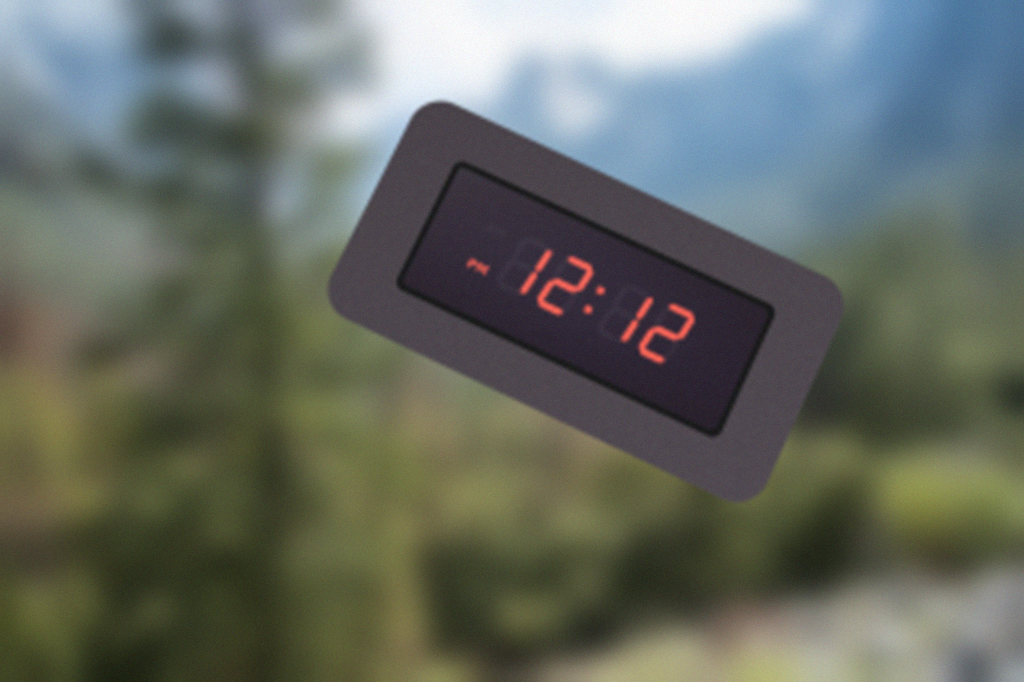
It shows {"hour": 12, "minute": 12}
